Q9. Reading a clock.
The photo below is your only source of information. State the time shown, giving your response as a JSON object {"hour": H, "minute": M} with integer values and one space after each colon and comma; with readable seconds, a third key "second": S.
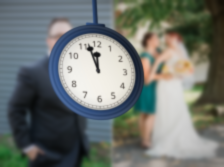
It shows {"hour": 11, "minute": 57}
